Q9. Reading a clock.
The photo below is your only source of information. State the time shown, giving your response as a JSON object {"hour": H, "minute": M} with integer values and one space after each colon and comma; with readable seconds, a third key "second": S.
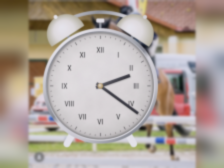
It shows {"hour": 2, "minute": 21}
